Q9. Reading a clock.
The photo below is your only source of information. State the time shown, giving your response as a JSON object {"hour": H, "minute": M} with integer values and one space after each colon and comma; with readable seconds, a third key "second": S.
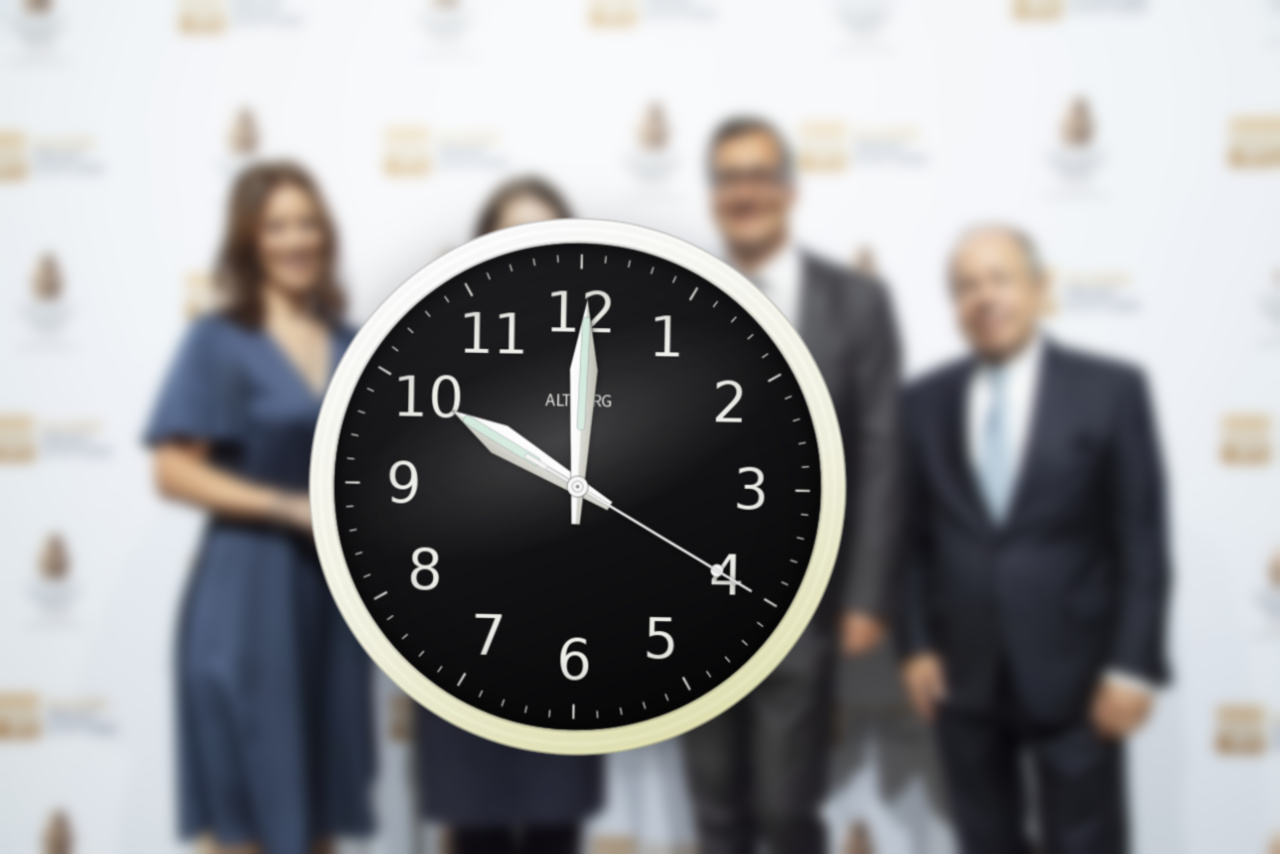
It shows {"hour": 10, "minute": 0, "second": 20}
